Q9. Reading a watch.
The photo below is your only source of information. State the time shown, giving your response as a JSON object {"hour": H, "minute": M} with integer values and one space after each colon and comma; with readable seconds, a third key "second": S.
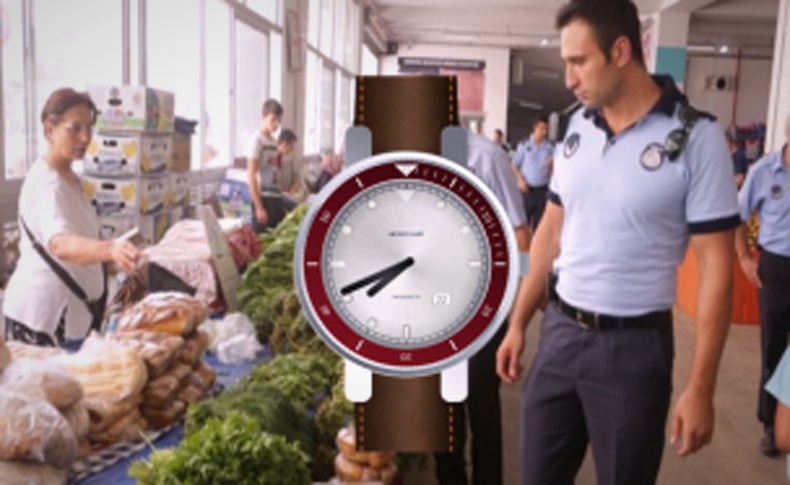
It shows {"hour": 7, "minute": 41}
